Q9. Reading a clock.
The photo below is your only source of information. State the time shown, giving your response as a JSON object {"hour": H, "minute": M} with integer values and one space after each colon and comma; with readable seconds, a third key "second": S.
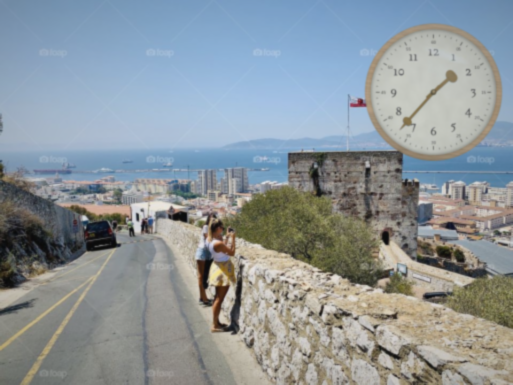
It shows {"hour": 1, "minute": 37}
